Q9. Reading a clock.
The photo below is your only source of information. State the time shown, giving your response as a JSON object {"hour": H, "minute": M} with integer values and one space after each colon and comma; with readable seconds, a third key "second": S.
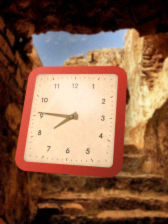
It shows {"hour": 7, "minute": 46}
